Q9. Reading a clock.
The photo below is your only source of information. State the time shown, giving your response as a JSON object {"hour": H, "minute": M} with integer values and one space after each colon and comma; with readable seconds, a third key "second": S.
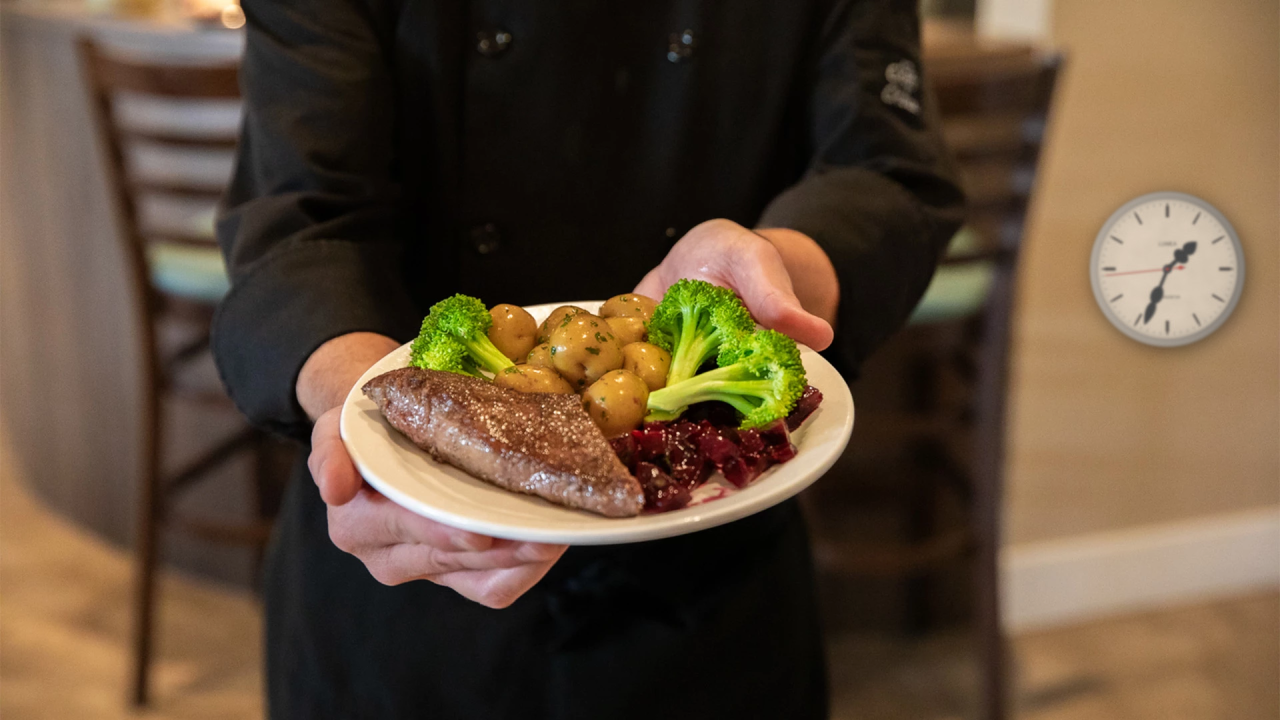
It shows {"hour": 1, "minute": 33, "second": 44}
